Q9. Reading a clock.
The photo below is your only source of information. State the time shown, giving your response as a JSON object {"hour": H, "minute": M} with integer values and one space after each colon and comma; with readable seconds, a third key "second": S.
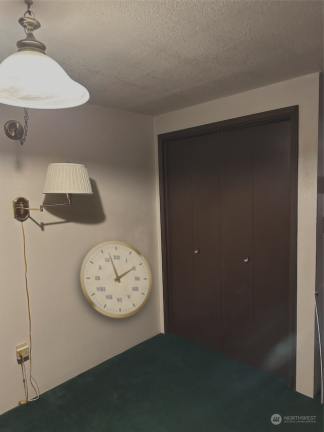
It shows {"hour": 1, "minute": 57}
